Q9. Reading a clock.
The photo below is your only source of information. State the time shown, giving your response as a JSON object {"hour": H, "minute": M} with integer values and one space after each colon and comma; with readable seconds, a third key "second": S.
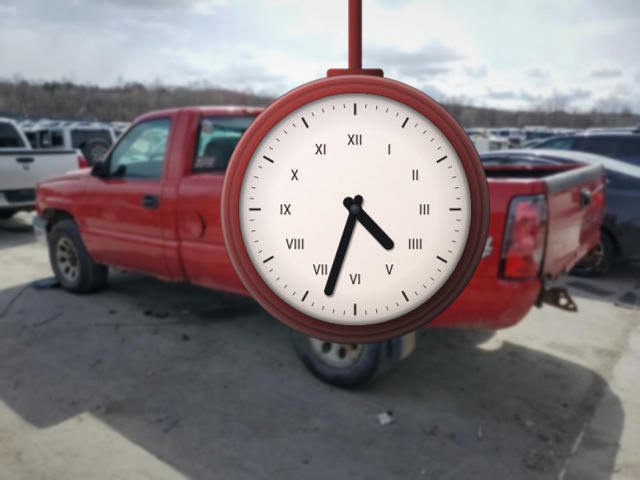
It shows {"hour": 4, "minute": 33}
